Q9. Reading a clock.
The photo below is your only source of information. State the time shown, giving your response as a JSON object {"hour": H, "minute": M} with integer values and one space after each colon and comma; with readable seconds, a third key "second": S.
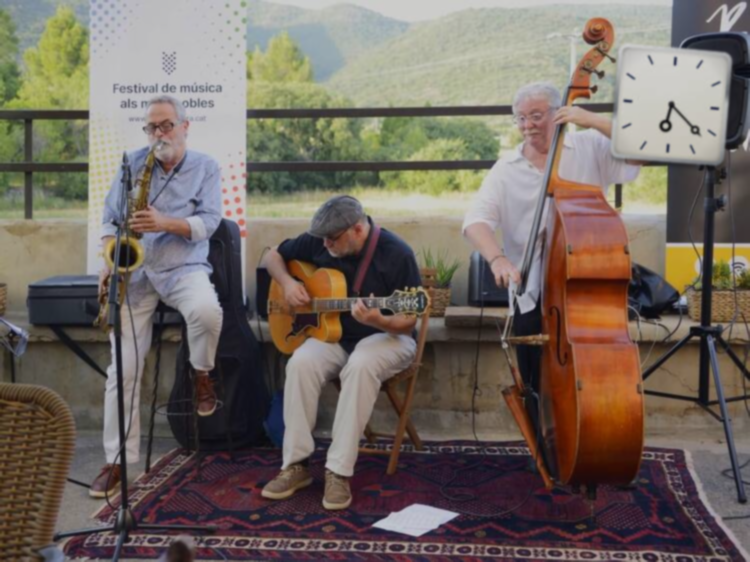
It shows {"hour": 6, "minute": 22}
